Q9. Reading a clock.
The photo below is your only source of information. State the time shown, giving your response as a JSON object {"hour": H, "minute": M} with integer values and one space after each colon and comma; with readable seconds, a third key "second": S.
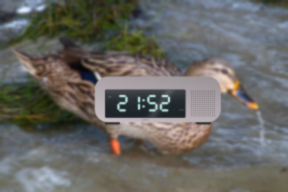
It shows {"hour": 21, "minute": 52}
